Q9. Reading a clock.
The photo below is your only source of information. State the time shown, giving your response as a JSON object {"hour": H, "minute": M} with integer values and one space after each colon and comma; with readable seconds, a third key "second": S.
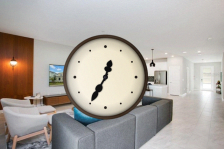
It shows {"hour": 12, "minute": 35}
